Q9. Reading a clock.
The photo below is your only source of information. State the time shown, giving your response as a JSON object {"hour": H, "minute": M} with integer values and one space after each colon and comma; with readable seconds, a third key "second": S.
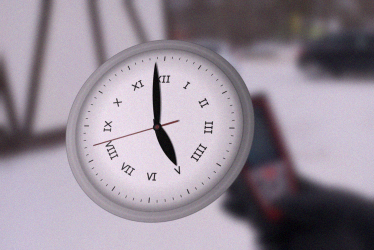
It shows {"hour": 4, "minute": 58, "second": 42}
